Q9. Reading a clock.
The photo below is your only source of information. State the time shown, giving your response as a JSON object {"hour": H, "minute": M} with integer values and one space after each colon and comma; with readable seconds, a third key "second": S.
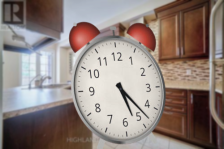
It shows {"hour": 5, "minute": 23}
